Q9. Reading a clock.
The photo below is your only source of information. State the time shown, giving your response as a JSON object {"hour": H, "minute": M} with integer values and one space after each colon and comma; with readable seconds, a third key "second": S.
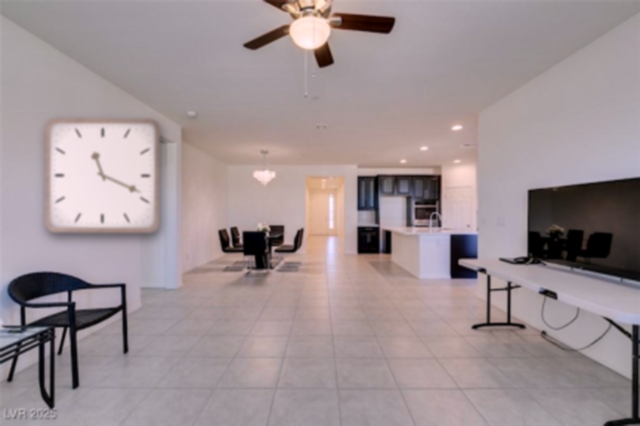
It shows {"hour": 11, "minute": 19}
